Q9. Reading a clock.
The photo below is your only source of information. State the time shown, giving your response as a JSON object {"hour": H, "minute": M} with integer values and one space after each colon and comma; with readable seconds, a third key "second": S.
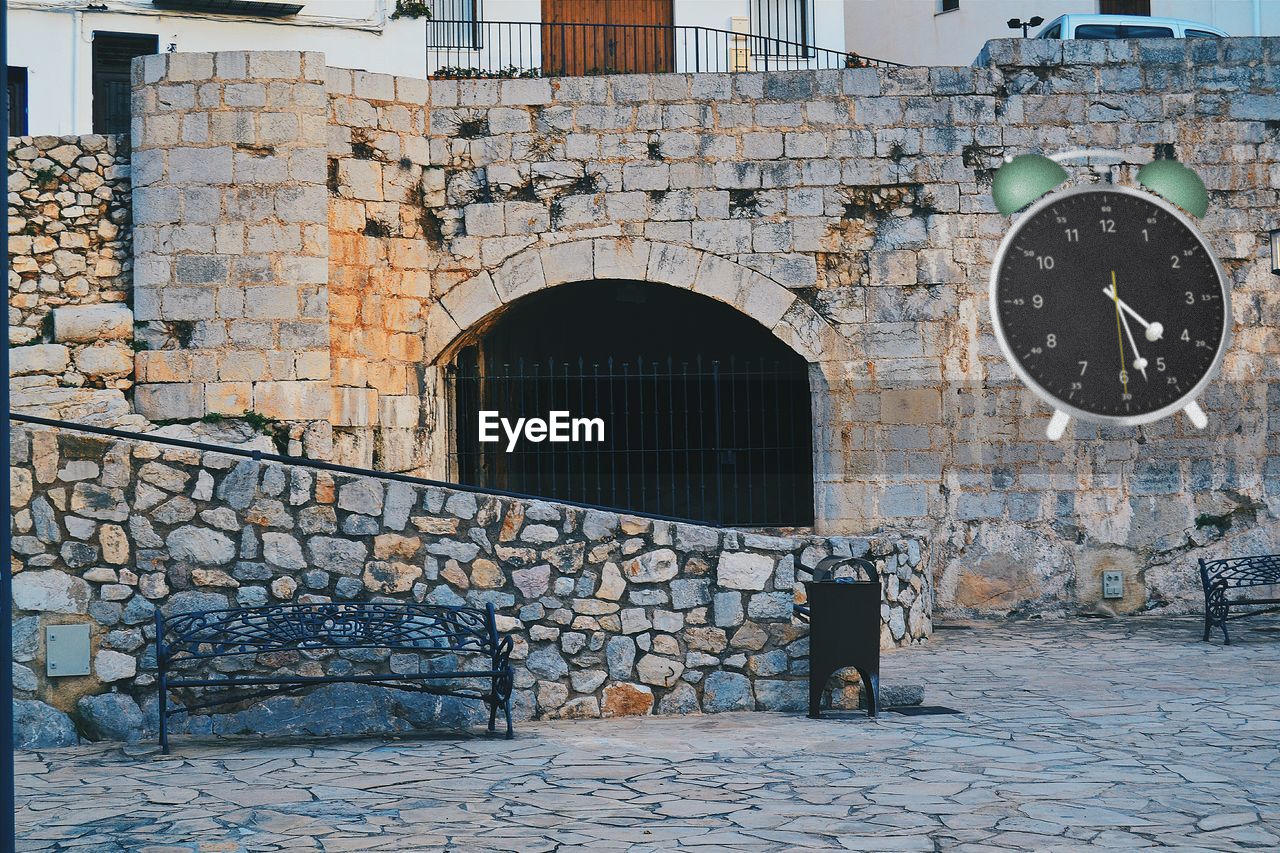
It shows {"hour": 4, "minute": 27, "second": 30}
